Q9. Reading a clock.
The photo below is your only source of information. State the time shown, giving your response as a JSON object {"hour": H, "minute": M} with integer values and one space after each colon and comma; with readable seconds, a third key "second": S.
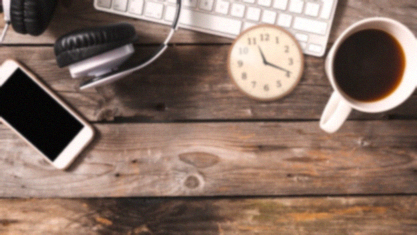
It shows {"hour": 11, "minute": 19}
